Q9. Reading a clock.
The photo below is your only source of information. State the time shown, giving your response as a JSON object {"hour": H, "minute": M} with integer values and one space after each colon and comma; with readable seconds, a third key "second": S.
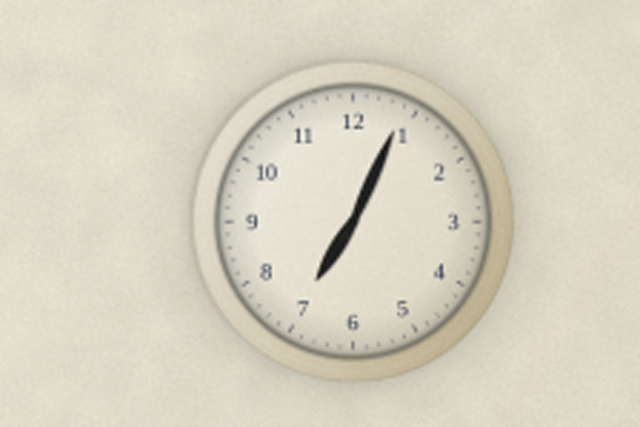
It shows {"hour": 7, "minute": 4}
